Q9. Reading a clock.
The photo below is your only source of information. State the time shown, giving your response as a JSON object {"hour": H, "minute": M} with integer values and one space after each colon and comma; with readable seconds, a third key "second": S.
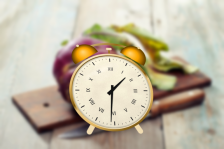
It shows {"hour": 1, "minute": 31}
